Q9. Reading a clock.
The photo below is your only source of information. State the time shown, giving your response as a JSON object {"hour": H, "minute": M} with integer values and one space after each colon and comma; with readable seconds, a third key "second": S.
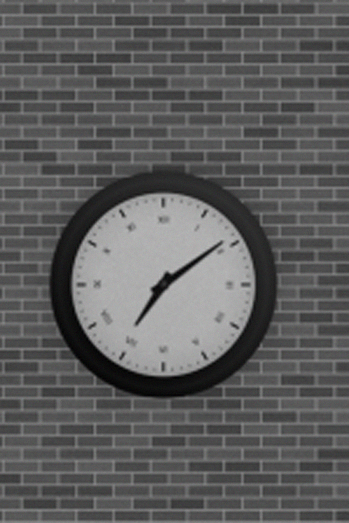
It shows {"hour": 7, "minute": 9}
